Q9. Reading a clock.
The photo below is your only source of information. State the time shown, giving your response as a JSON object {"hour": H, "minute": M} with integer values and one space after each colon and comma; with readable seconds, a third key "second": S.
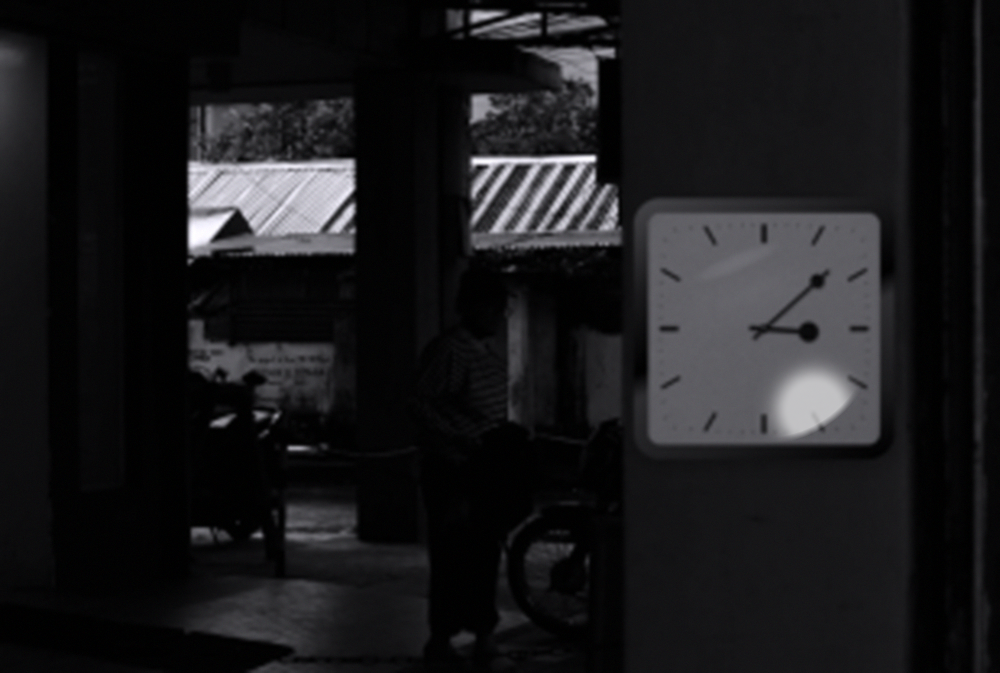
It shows {"hour": 3, "minute": 8}
